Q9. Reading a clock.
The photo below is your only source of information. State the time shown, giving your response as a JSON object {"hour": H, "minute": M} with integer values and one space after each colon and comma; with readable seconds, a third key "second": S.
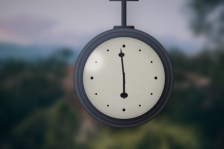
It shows {"hour": 5, "minute": 59}
